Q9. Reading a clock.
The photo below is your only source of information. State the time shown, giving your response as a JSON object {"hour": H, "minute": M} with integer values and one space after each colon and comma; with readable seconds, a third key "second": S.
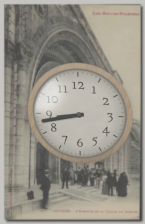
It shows {"hour": 8, "minute": 43}
